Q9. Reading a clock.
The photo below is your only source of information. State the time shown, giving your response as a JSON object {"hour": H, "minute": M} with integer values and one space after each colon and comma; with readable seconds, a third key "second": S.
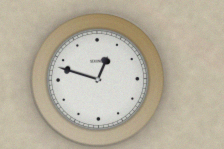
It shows {"hour": 12, "minute": 48}
